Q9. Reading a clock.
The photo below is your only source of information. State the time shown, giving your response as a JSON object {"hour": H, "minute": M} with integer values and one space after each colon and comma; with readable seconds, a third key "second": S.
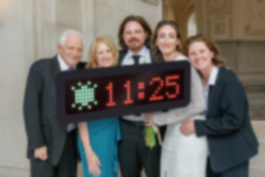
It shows {"hour": 11, "minute": 25}
